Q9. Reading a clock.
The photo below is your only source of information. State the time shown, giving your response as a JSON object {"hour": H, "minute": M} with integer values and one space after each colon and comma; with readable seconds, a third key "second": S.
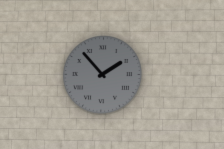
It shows {"hour": 1, "minute": 53}
